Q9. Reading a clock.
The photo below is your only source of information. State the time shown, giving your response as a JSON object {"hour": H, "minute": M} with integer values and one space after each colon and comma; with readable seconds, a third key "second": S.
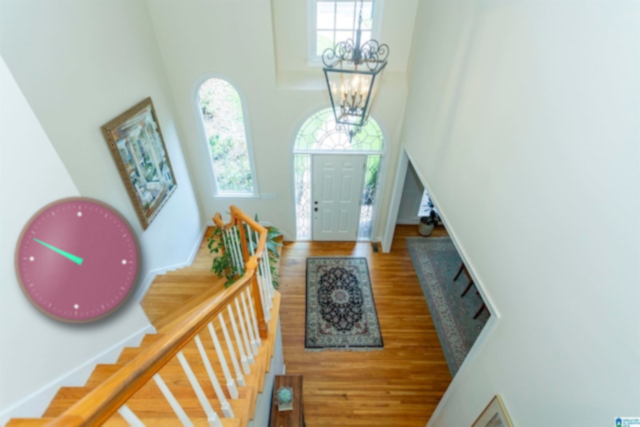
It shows {"hour": 9, "minute": 49}
